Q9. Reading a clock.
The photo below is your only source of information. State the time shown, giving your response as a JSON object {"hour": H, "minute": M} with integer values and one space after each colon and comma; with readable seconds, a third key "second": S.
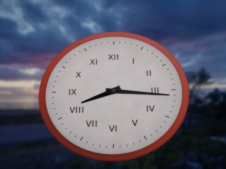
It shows {"hour": 8, "minute": 16}
